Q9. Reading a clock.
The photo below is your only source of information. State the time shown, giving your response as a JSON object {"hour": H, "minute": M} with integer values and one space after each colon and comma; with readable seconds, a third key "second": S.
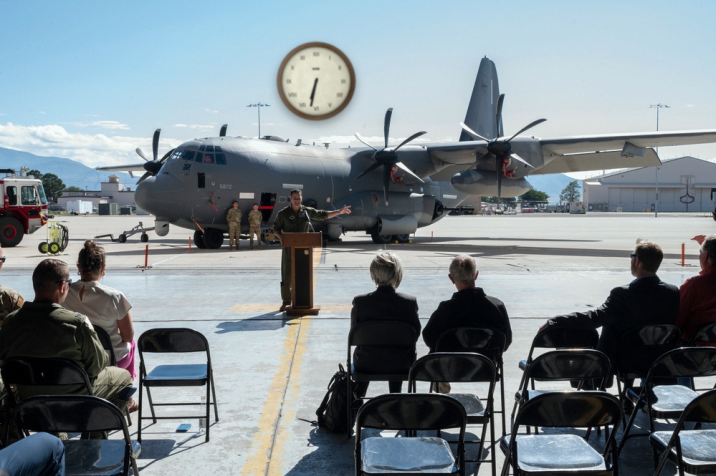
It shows {"hour": 6, "minute": 32}
